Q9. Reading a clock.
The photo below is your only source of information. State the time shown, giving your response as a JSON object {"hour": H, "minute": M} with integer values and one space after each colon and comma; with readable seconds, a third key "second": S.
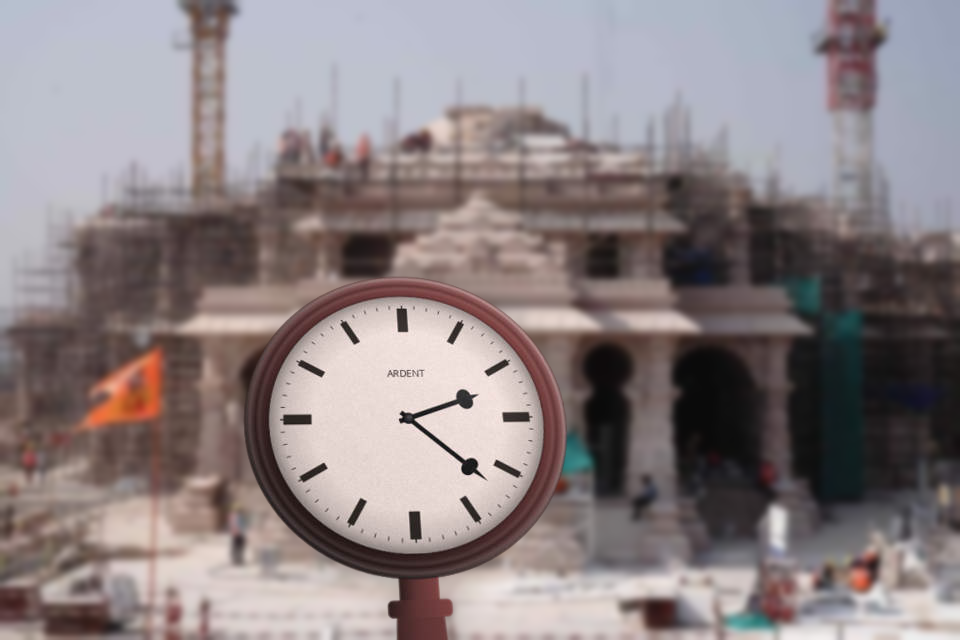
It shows {"hour": 2, "minute": 22}
